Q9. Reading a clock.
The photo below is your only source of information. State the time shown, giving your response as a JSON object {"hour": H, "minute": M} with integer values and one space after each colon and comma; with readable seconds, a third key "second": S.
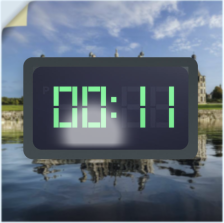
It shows {"hour": 0, "minute": 11}
